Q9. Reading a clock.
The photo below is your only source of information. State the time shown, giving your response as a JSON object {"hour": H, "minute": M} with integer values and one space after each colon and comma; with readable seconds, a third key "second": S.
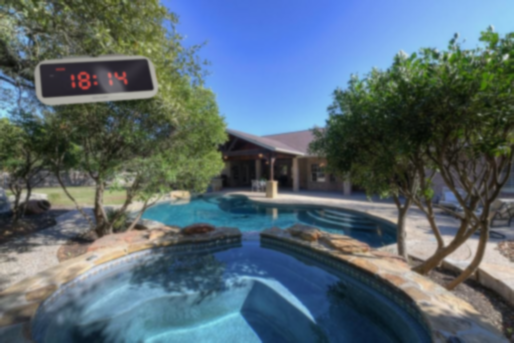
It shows {"hour": 18, "minute": 14}
